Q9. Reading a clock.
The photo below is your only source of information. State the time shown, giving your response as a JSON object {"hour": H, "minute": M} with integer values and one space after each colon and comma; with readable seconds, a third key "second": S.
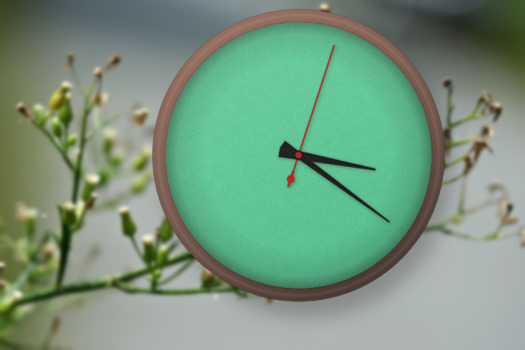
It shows {"hour": 3, "minute": 21, "second": 3}
